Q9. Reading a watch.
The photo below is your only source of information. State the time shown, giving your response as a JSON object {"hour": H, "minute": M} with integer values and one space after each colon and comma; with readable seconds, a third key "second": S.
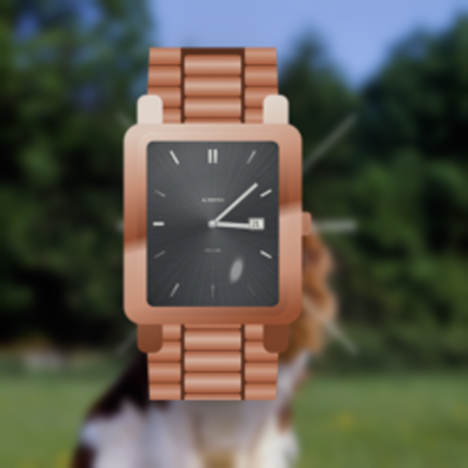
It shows {"hour": 3, "minute": 8}
